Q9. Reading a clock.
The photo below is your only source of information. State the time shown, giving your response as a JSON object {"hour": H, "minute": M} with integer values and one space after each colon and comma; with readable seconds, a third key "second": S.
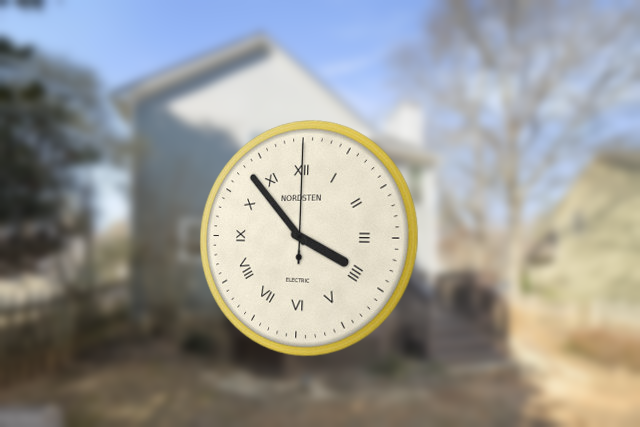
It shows {"hour": 3, "minute": 53, "second": 0}
